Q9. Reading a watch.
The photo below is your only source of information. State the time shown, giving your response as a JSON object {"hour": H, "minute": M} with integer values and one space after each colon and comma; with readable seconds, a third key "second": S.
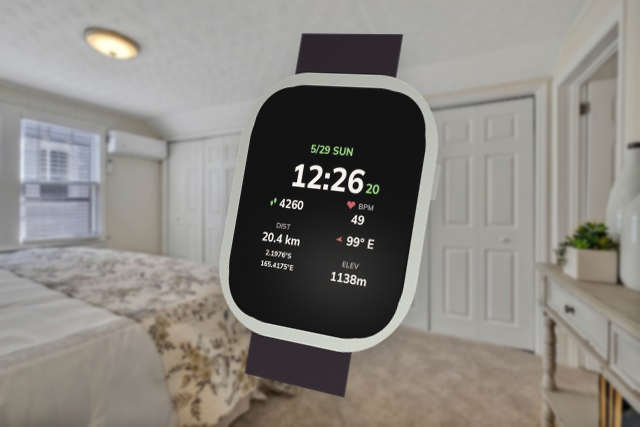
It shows {"hour": 12, "minute": 26, "second": 20}
